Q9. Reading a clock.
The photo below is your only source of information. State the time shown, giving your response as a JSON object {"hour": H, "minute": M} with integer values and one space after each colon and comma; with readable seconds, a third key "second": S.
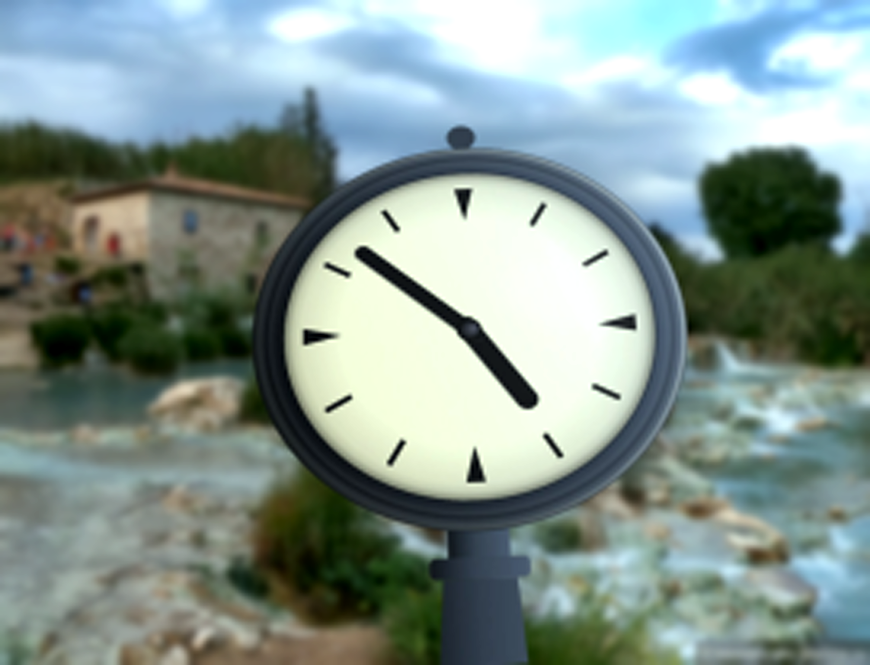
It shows {"hour": 4, "minute": 52}
